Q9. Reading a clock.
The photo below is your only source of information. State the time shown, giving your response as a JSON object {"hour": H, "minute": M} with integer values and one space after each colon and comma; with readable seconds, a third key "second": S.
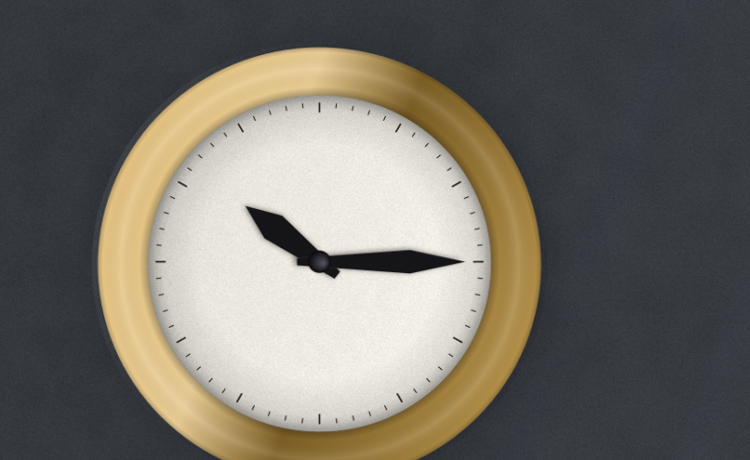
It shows {"hour": 10, "minute": 15}
